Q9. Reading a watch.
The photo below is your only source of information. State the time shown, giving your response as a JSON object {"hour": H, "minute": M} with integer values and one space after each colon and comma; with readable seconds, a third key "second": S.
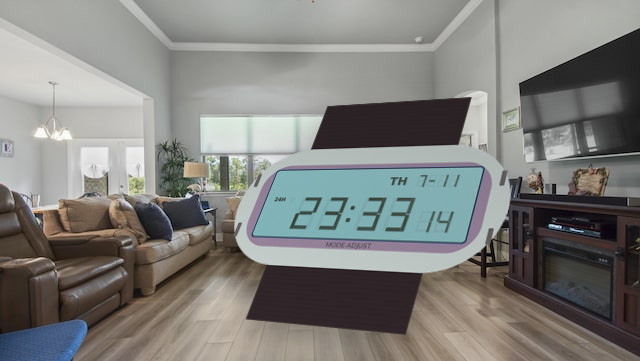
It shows {"hour": 23, "minute": 33, "second": 14}
